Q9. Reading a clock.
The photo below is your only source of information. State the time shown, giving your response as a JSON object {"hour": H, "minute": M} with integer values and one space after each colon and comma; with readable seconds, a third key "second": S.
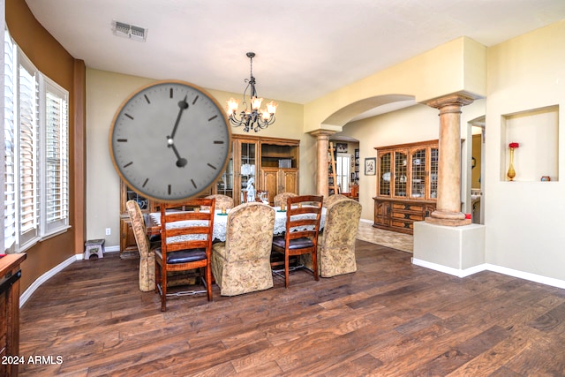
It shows {"hour": 5, "minute": 3}
